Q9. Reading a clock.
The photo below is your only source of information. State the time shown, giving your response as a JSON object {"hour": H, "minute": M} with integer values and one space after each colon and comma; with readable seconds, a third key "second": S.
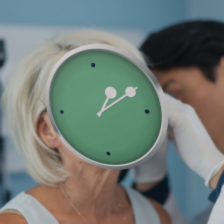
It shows {"hour": 1, "minute": 10}
